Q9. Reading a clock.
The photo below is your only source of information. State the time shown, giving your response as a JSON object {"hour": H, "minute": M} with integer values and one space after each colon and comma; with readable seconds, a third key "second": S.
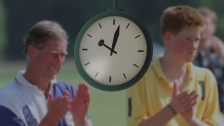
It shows {"hour": 10, "minute": 2}
